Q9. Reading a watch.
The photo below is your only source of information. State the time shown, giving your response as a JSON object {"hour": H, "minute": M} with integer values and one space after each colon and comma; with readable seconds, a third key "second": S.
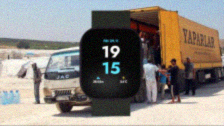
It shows {"hour": 19, "minute": 15}
